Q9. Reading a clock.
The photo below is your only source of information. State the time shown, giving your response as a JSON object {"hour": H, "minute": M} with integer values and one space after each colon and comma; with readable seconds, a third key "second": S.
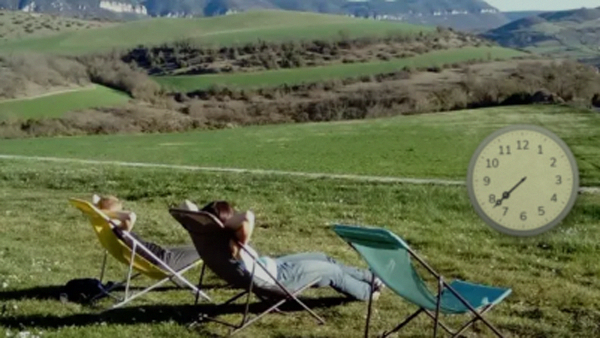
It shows {"hour": 7, "minute": 38}
